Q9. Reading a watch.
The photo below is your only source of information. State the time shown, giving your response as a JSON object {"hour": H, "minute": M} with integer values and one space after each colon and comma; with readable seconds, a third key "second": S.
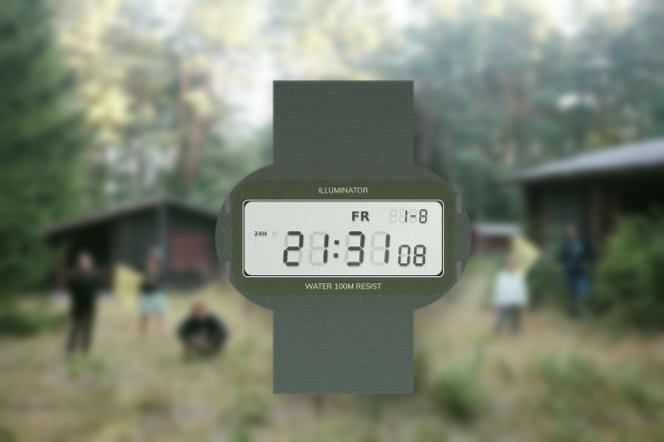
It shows {"hour": 21, "minute": 31, "second": 8}
